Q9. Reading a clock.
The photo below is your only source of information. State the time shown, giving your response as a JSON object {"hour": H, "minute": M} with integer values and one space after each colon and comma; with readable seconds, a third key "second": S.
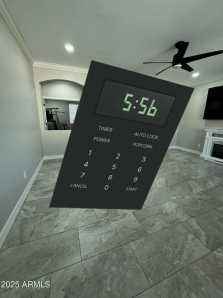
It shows {"hour": 5, "minute": 56}
